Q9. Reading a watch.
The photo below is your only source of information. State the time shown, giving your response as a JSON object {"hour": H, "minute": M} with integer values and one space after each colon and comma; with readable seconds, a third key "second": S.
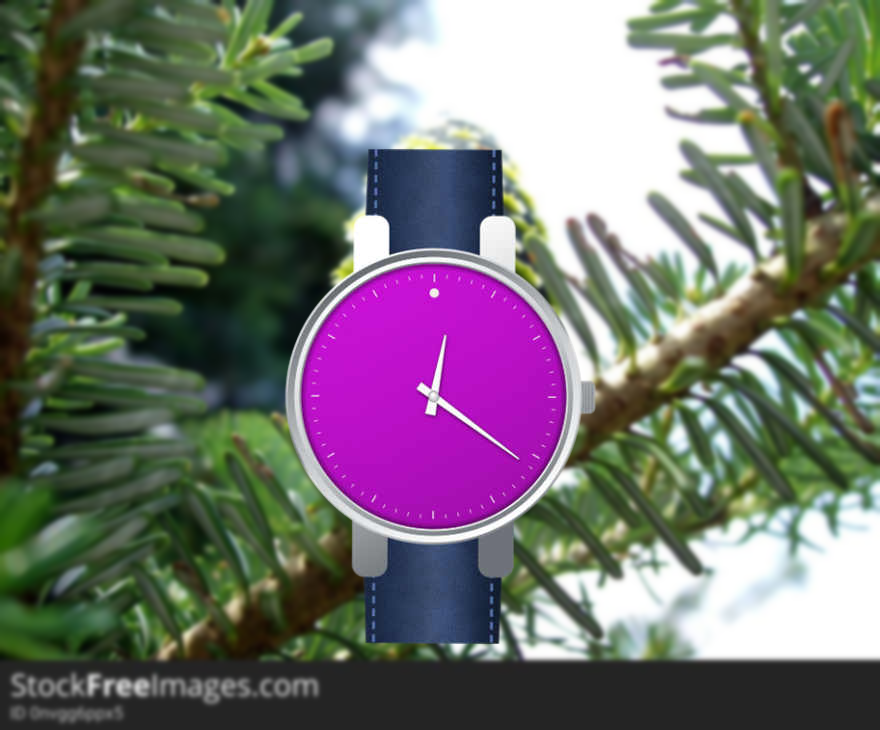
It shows {"hour": 12, "minute": 21}
